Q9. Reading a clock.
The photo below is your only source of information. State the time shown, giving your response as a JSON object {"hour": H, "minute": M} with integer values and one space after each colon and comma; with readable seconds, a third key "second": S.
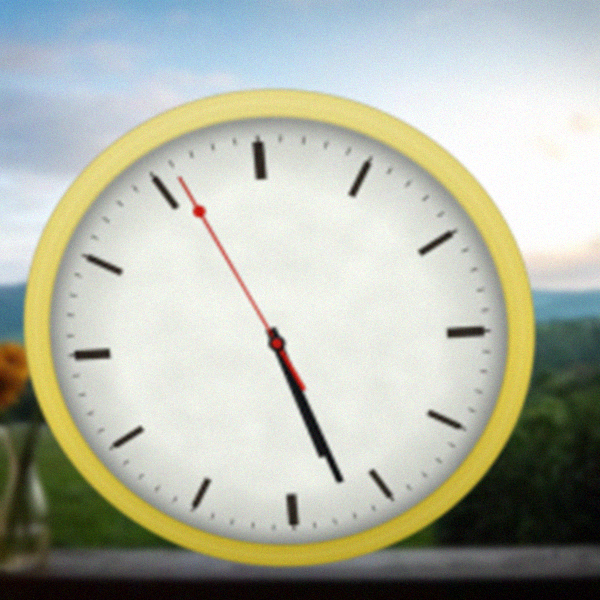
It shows {"hour": 5, "minute": 26, "second": 56}
